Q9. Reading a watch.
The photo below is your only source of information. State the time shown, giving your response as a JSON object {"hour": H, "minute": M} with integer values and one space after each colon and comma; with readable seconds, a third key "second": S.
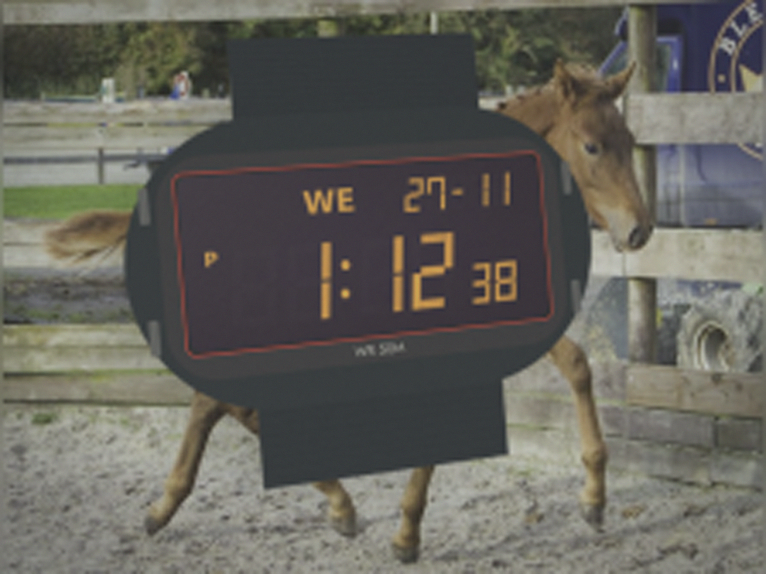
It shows {"hour": 1, "minute": 12, "second": 38}
